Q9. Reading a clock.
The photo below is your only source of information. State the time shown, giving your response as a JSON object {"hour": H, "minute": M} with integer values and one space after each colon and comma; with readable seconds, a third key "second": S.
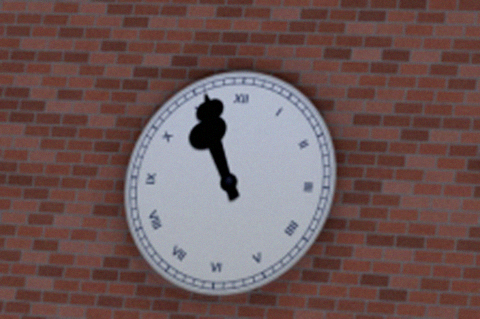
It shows {"hour": 10, "minute": 56}
